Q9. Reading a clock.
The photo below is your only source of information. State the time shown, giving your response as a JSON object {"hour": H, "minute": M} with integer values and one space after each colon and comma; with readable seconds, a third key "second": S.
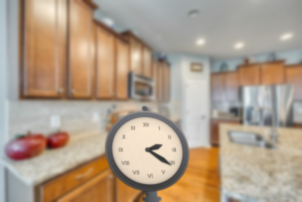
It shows {"hour": 2, "minute": 21}
